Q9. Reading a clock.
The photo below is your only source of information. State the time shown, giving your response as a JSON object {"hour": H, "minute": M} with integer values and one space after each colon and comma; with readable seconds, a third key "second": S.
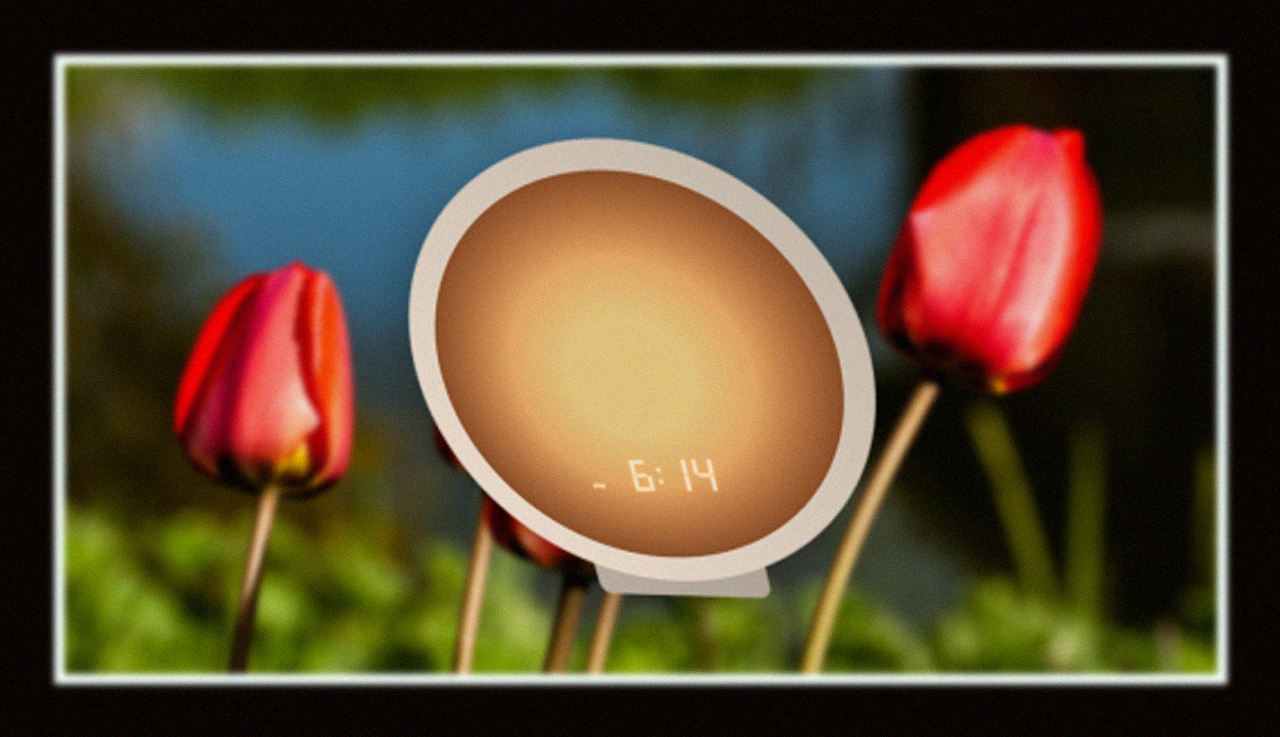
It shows {"hour": 6, "minute": 14}
